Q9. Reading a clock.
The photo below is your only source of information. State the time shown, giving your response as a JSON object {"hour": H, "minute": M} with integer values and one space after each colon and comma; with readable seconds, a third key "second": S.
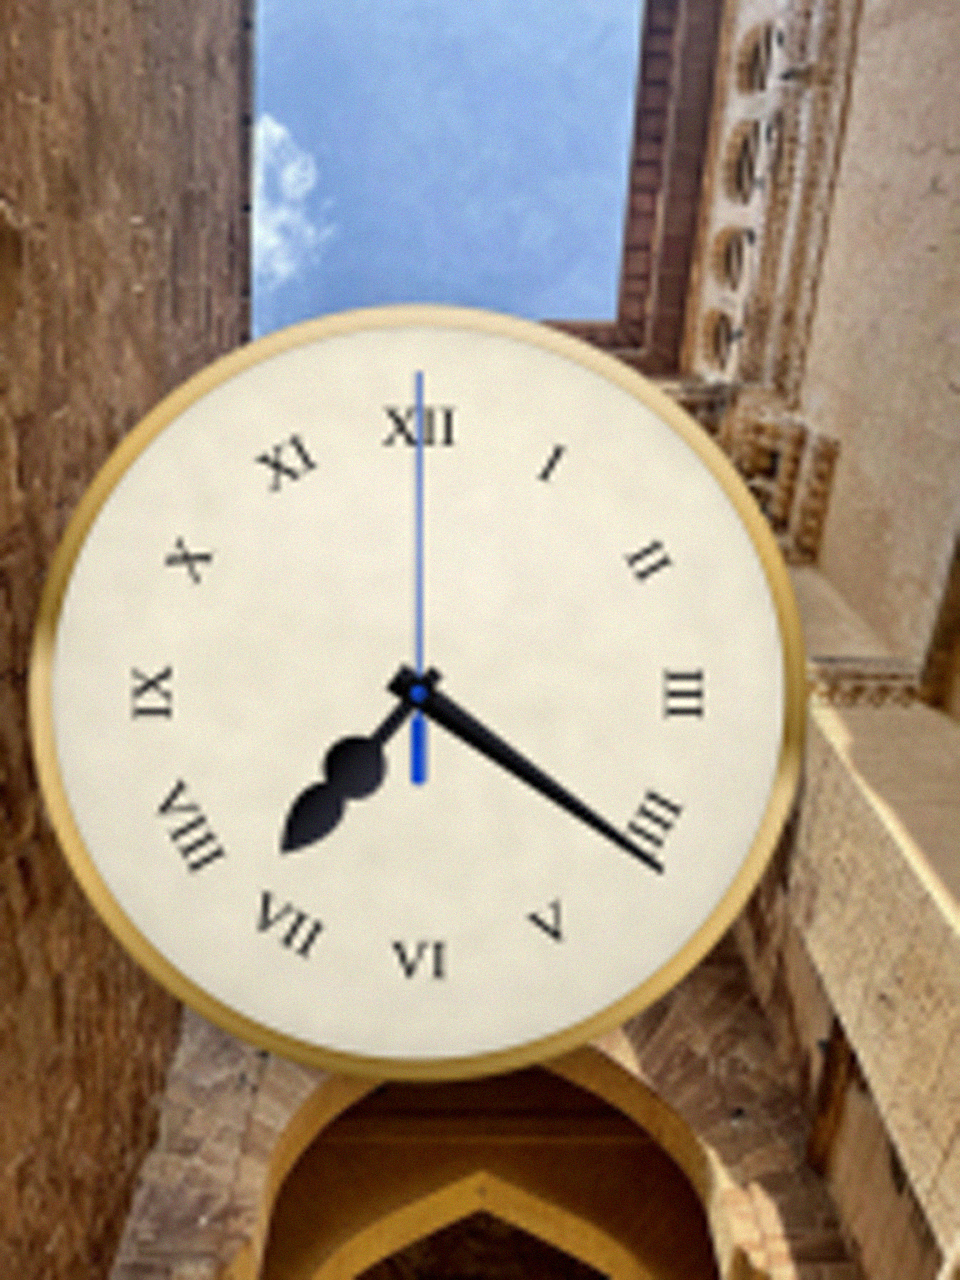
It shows {"hour": 7, "minute": 21, "second": 0}
